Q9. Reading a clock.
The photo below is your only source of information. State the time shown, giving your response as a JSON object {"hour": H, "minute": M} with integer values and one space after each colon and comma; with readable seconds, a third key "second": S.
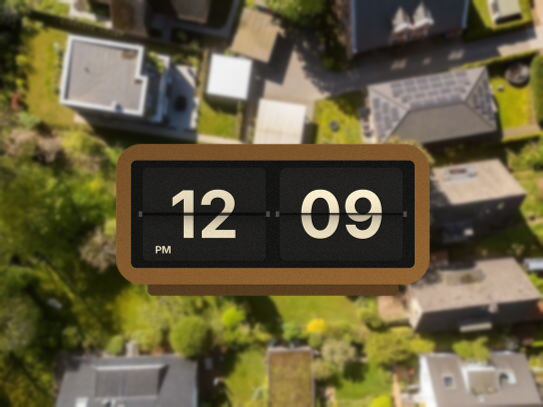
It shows {"hour": 12, "minute": 9}
